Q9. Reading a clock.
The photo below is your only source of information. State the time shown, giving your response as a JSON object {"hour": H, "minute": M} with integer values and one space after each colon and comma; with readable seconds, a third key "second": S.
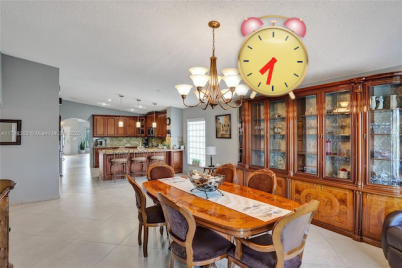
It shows {"hour": 7, "minute": 32}
